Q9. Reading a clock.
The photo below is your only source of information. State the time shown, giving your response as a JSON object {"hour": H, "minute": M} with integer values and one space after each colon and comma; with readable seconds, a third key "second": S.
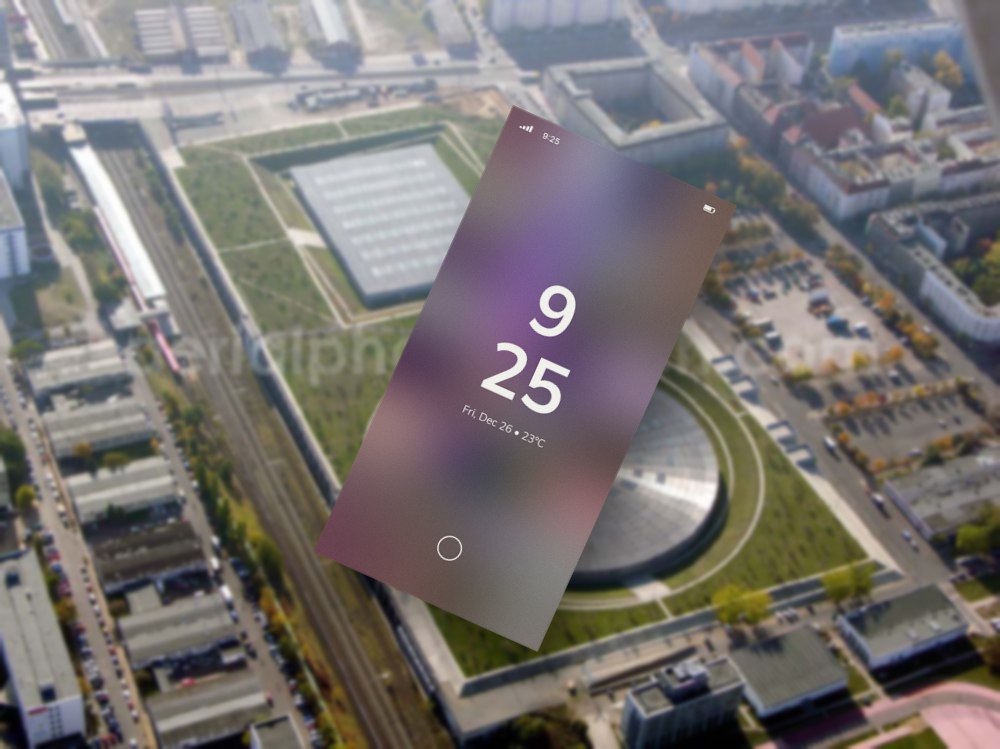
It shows {"hour": 9, "minute": 25}
